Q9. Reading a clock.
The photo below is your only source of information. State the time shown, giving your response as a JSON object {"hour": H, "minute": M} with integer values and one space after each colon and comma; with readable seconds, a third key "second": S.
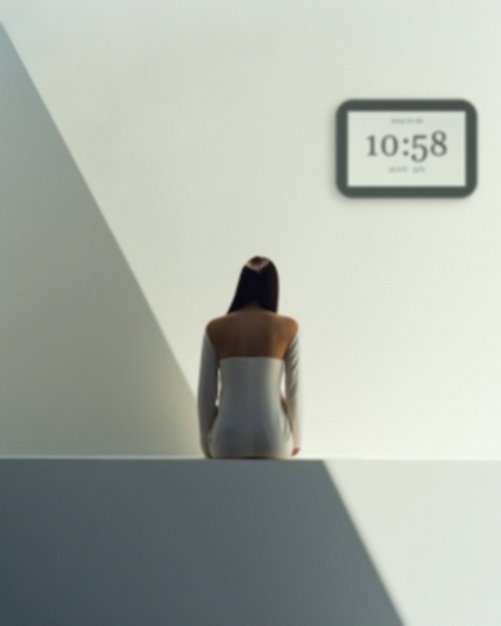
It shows {"hour": 10, "minute": 58}
